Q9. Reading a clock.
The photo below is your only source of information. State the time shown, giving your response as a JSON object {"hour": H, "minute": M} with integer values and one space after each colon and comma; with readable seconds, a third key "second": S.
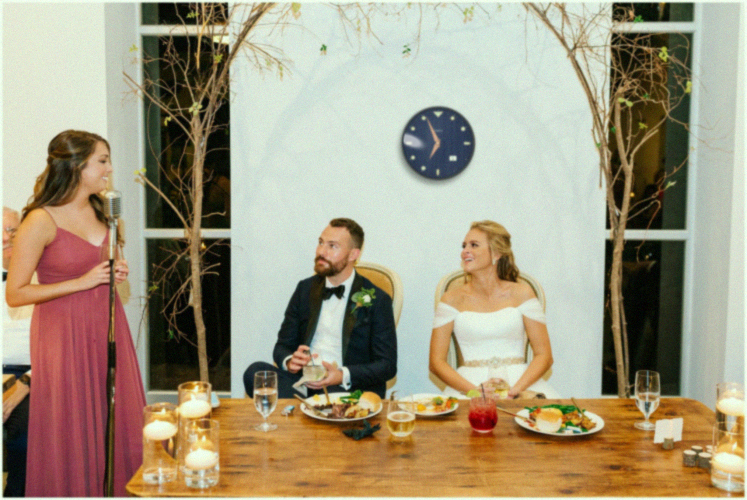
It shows {"hour": 6, "minute": 56}
